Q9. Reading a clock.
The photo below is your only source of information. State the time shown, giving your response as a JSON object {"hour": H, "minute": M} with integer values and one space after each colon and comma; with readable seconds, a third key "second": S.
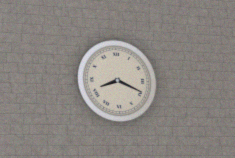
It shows {"hour": 8, "minute": 19}
